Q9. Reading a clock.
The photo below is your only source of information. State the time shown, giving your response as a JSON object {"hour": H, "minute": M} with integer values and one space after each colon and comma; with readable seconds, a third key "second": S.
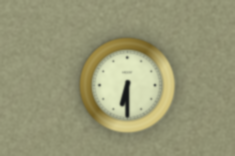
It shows {"hour": 6, "minute": 30}
